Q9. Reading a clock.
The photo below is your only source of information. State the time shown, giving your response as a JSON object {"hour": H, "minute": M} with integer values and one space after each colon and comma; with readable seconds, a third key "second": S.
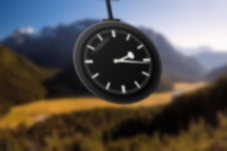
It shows {"hour": 2, "minute": 16}
